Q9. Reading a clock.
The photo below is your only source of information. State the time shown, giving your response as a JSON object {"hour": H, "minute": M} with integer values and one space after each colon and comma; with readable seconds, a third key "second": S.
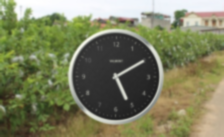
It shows {"hour": 5, "minute": 10}
